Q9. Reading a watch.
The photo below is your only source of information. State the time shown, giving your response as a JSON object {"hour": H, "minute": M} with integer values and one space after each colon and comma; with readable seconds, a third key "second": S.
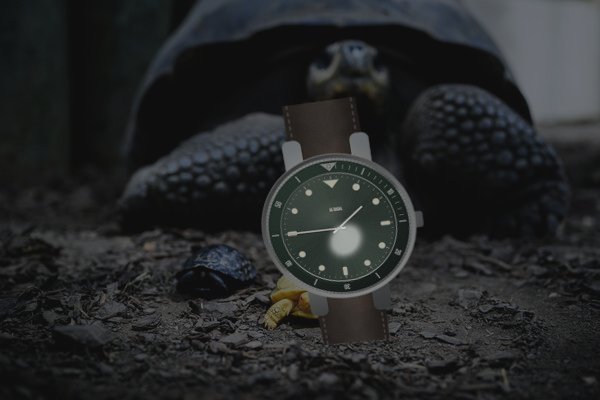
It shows {"hour": 1, "minute": 45}
